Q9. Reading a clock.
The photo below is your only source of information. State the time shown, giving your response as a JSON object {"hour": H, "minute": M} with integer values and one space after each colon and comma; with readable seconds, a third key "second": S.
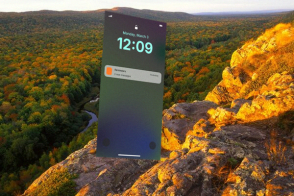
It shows {"hour": 12, "minute": 9}
